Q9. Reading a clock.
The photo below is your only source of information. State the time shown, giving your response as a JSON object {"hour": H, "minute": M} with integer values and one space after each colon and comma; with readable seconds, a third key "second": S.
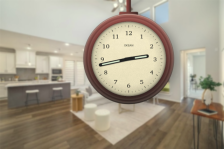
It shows {"hour": 2, "minute": 43}
